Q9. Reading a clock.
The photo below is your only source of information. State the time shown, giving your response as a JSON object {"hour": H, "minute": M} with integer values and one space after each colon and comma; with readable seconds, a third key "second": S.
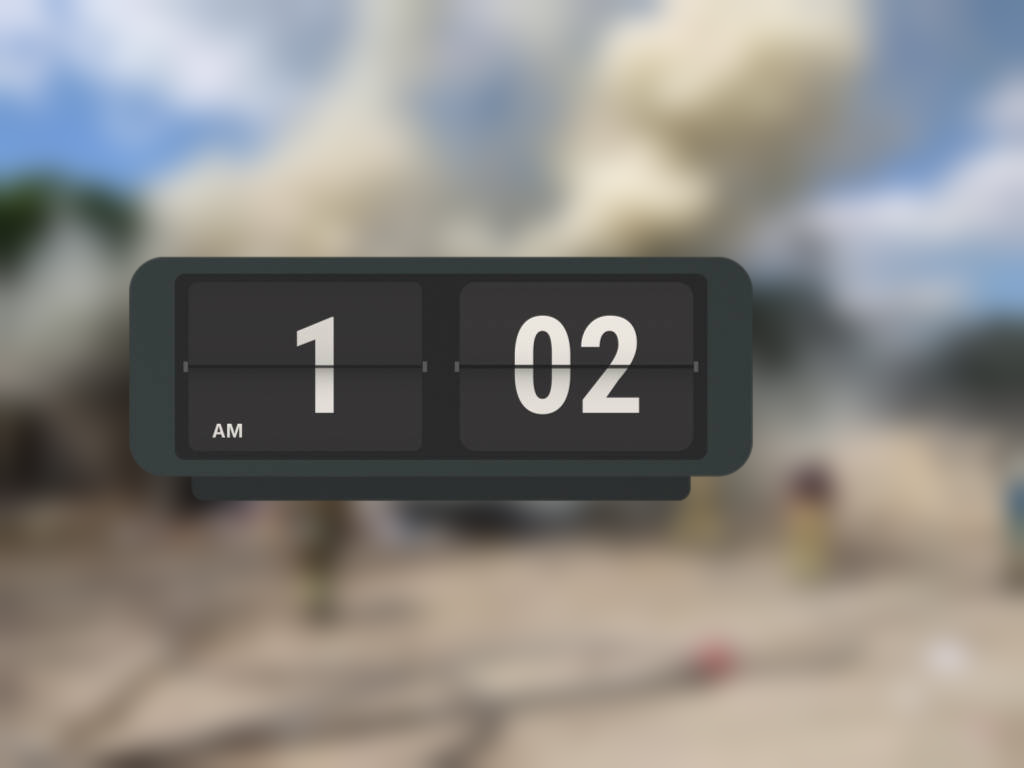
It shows {"hour": 1, "minute": 2}
